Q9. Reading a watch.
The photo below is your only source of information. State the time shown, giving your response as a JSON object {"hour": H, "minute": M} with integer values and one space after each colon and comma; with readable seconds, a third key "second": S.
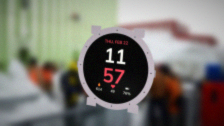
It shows {"hour": 11, "minute": 57}
